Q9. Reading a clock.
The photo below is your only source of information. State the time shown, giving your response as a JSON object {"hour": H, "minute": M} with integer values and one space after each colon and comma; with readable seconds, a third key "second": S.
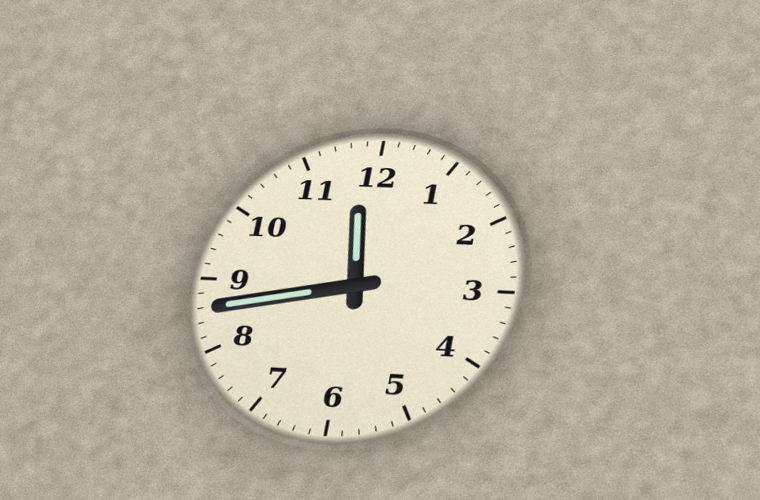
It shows {"hour": 11, "minute": 43}
